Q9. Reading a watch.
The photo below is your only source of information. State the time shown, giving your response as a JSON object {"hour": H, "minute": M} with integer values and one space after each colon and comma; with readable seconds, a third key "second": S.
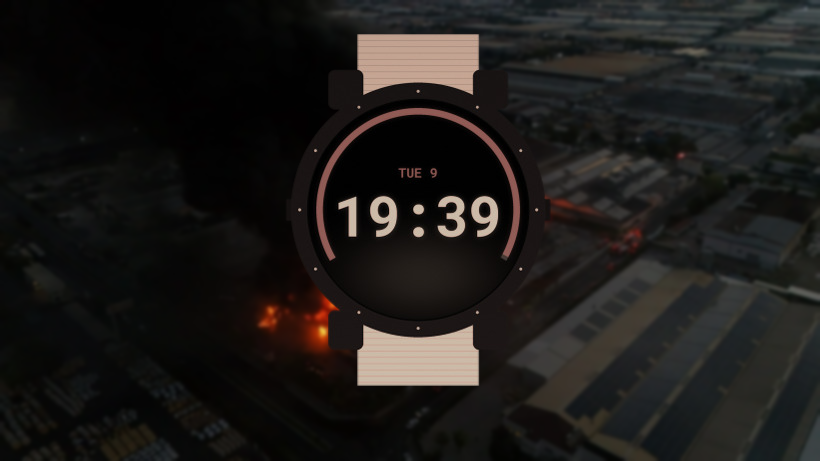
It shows {"hour": 19, "minute": 39}
